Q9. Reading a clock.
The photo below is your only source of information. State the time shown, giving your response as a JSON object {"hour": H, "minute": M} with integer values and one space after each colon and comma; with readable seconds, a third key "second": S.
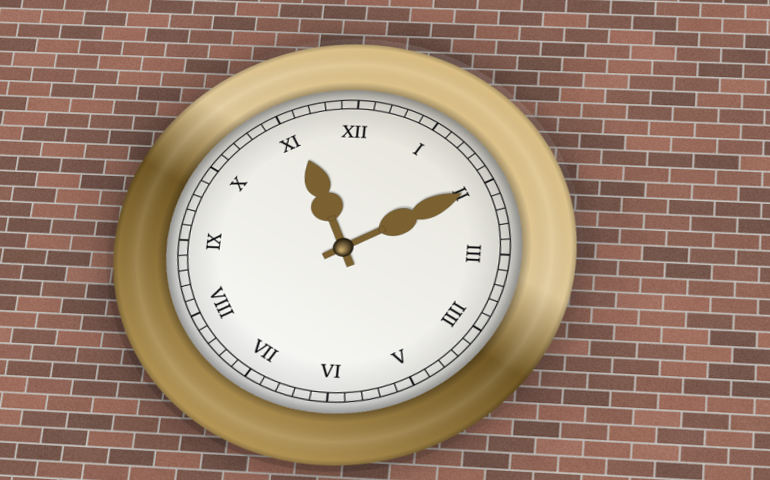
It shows {"hour": 11, "minute": 10}
